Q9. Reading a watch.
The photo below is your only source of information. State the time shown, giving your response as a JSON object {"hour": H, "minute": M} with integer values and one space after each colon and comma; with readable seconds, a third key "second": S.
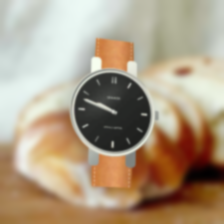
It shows {"hour": 9, "minute": 48}
